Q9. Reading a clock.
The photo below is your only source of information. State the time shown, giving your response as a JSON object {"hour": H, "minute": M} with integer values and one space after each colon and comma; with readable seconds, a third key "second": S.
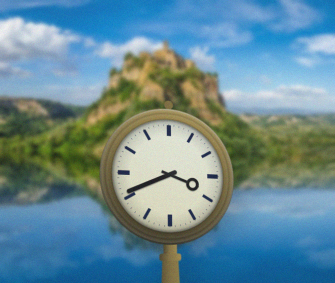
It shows {"hour": 3, "minute": 41}
